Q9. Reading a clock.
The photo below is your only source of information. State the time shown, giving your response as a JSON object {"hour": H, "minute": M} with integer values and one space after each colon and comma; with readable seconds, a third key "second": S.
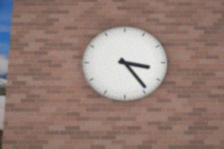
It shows {"hour": 3, "minute": 24}
